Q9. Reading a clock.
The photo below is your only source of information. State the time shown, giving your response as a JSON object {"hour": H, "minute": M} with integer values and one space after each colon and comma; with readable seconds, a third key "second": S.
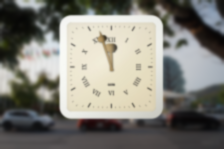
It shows {"hour": 11, "minute": 57}
